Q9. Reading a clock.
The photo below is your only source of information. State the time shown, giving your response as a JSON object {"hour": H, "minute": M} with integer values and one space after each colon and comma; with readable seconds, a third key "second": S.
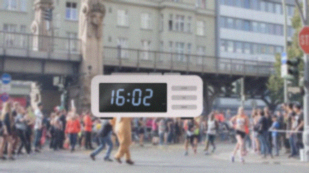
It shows {"hour": 16, "minute": 2}
